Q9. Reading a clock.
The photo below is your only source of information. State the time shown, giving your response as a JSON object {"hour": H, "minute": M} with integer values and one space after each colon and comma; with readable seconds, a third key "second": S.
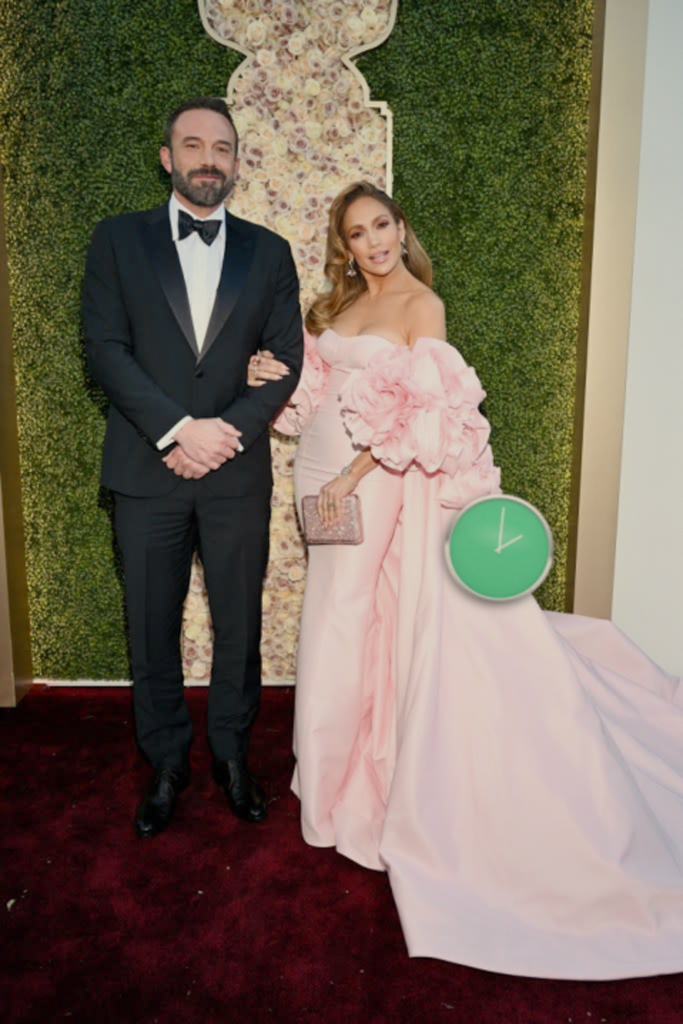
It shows {"hour": 2, "minute": 1}
